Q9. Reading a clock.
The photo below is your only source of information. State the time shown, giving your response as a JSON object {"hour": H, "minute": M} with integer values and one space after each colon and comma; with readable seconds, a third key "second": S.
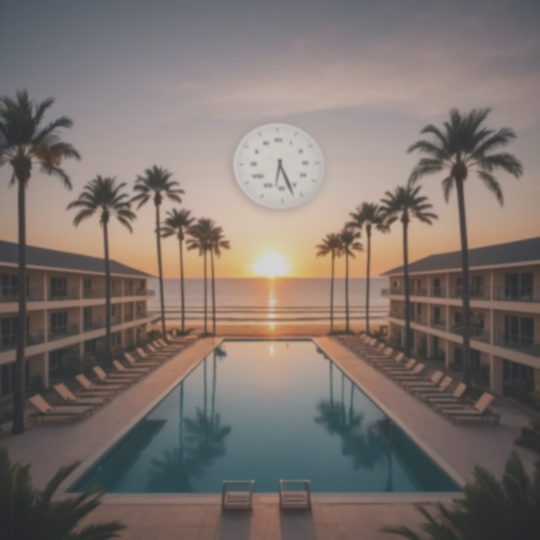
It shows {"hour": 6, "minute": 27}
